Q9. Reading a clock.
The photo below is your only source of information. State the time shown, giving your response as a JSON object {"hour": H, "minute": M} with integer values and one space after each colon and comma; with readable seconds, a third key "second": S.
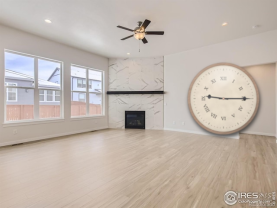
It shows {"hour": 9, "minute": 15}
